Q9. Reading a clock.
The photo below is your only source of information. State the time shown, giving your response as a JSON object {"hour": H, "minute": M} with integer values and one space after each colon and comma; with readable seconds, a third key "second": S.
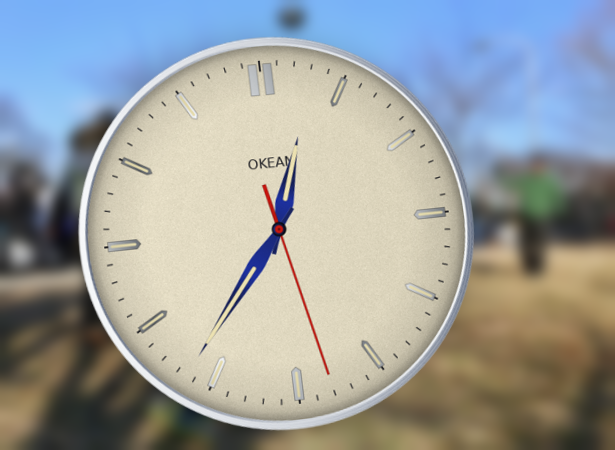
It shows {"hour": 12, "minute": 36, "second": 28}
